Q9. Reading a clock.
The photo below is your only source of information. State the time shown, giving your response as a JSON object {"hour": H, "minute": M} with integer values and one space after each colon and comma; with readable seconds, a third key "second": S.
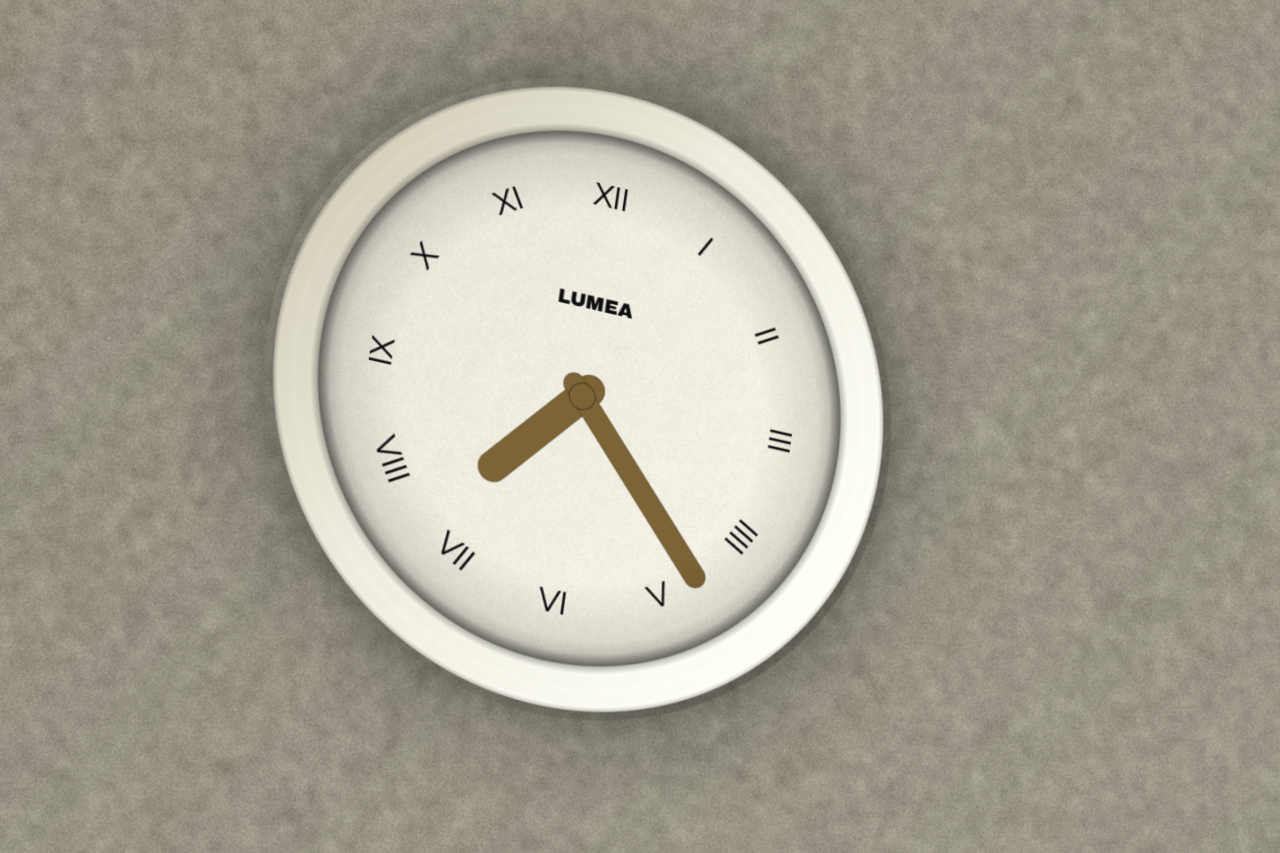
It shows {"hour": 7, "minute": 23}
